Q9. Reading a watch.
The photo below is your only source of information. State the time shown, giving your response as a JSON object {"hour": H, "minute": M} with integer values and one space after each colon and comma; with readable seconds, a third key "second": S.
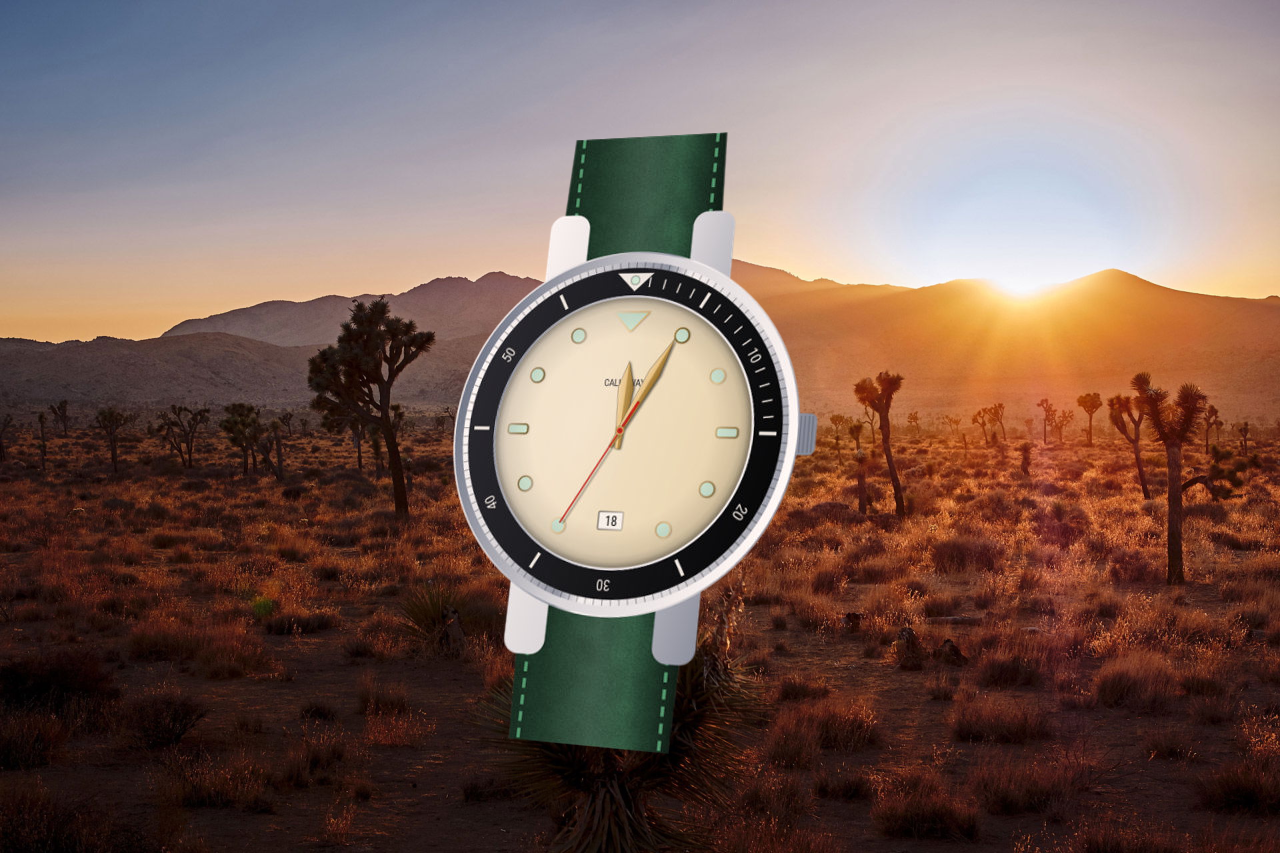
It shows {"hour": 12, "minute": 4, "second": 35}
